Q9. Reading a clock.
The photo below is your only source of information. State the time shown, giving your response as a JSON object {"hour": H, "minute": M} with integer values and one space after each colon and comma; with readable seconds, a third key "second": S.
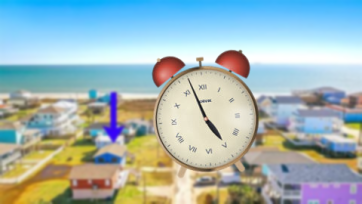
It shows {"hour": 4, "minute": 57}
